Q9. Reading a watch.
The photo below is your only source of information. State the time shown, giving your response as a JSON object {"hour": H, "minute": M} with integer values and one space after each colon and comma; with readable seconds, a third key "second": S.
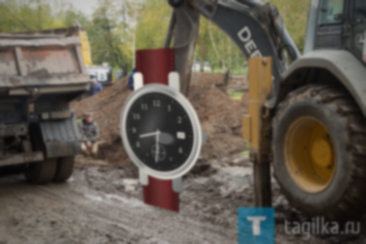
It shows {"hour": 8, "minute": 31}
